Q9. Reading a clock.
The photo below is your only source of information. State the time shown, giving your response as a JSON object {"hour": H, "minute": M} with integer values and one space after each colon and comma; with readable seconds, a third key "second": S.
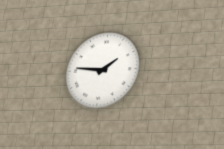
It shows {"hour": 1, "minute": 46}
